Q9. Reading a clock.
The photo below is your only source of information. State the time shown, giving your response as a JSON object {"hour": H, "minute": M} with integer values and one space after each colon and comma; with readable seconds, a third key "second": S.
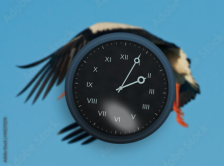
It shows {"hour": 2, "minute": 4}
